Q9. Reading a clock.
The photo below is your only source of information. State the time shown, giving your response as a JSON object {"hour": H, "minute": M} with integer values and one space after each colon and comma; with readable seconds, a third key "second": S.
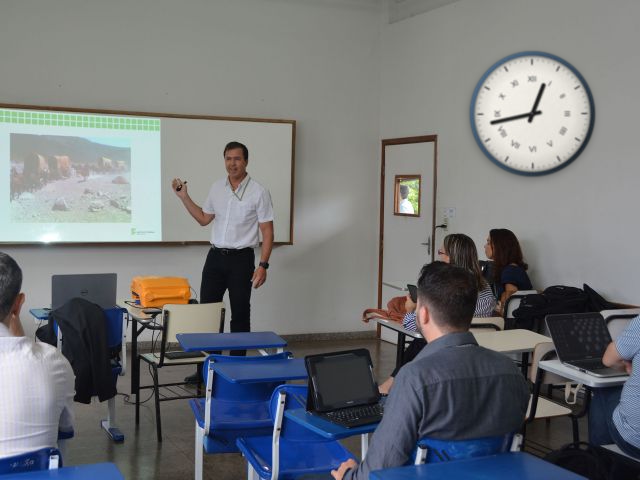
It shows {"hour": 12, "minute": 43}
